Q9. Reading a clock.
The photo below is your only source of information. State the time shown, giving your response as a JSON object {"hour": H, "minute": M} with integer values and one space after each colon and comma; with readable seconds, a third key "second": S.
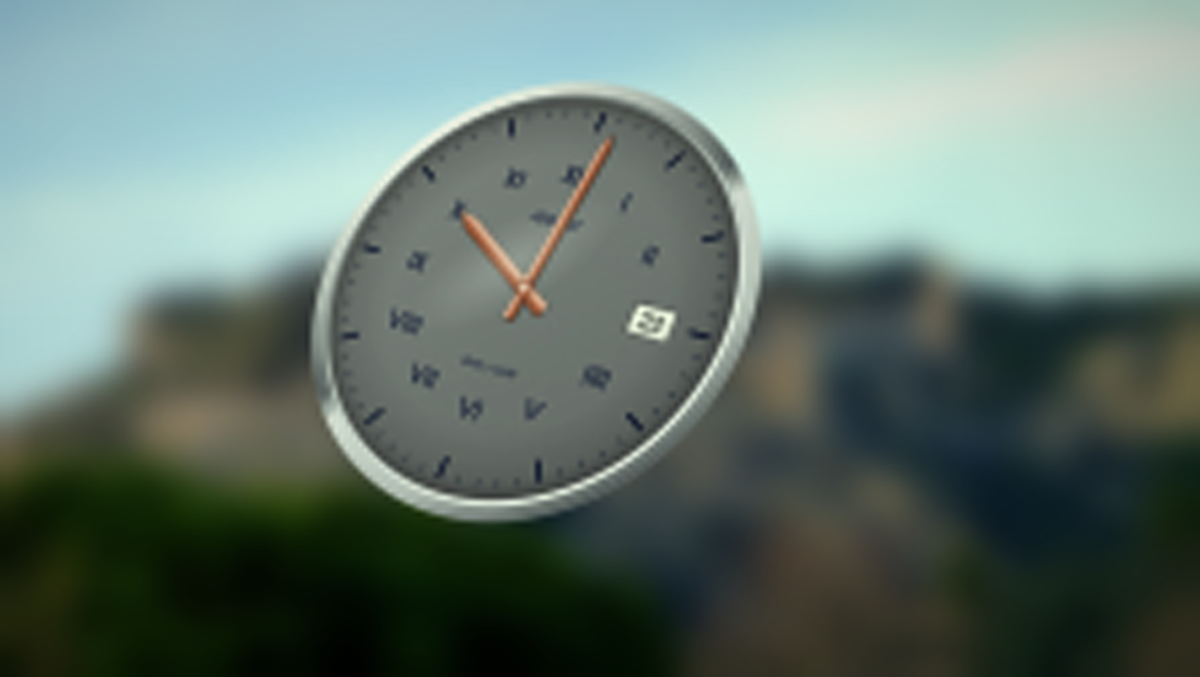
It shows {"hour": 10, "minute": 1}
